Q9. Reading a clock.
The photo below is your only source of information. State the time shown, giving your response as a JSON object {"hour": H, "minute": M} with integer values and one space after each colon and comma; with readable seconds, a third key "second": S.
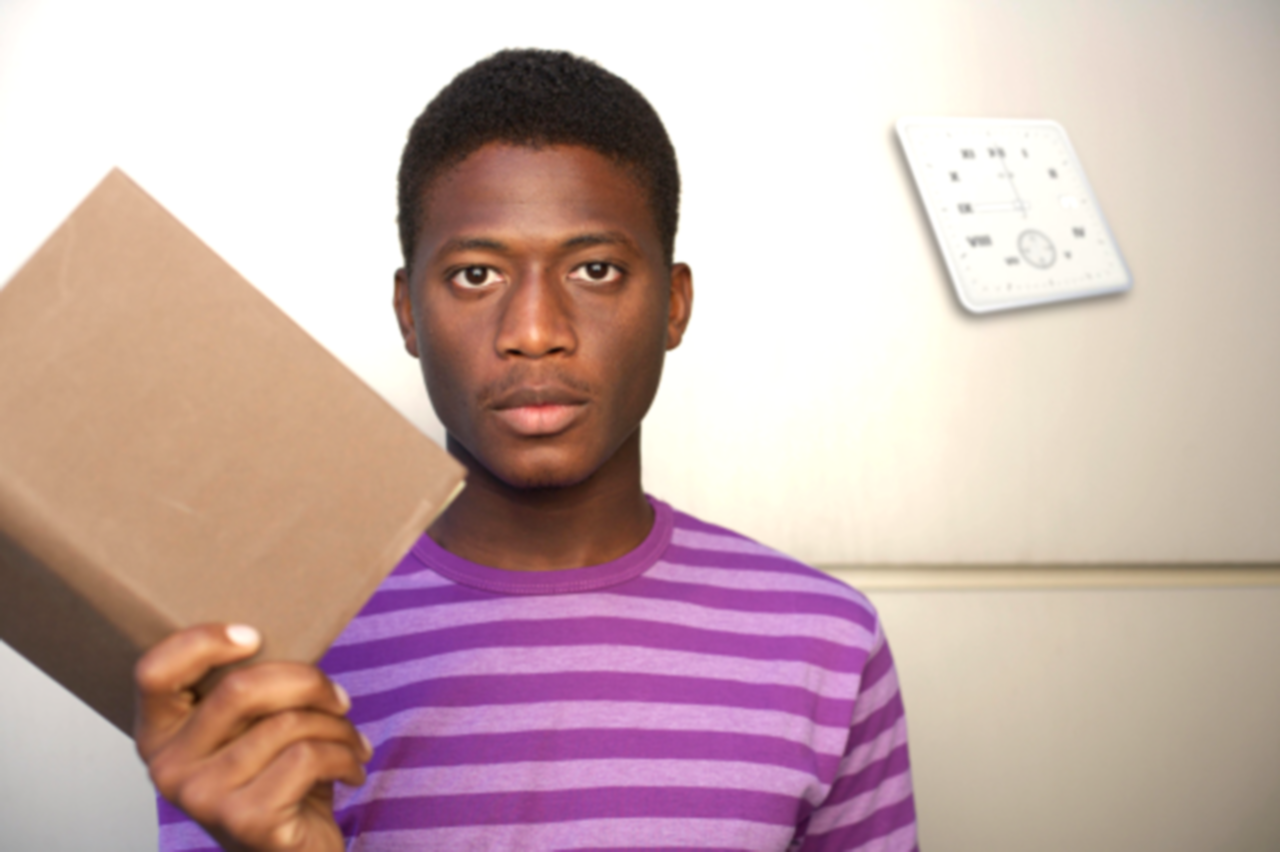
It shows {"hour": 9, "minute": 0}
